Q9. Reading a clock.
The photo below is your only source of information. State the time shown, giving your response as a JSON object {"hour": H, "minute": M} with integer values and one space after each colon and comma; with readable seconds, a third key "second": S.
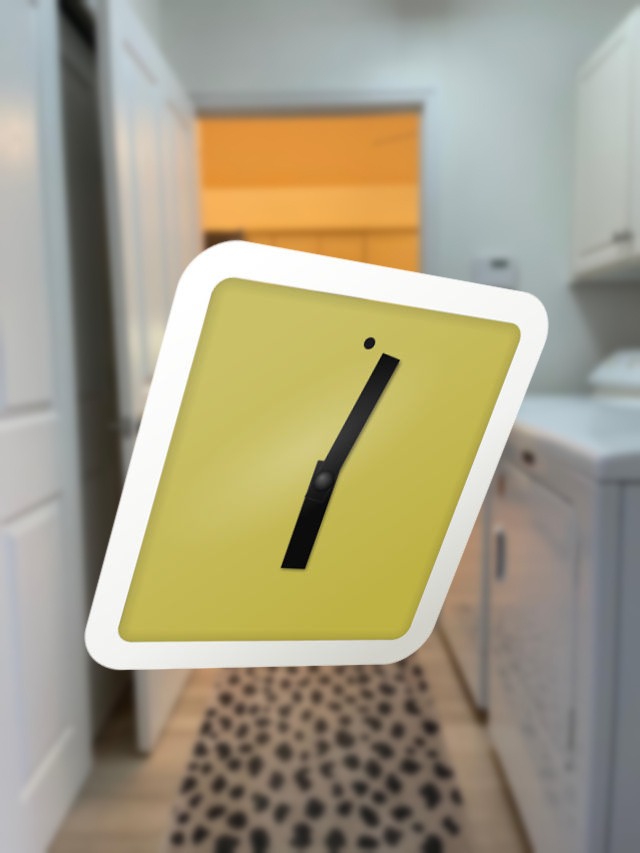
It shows {"hour": 6, "minute": 2}
